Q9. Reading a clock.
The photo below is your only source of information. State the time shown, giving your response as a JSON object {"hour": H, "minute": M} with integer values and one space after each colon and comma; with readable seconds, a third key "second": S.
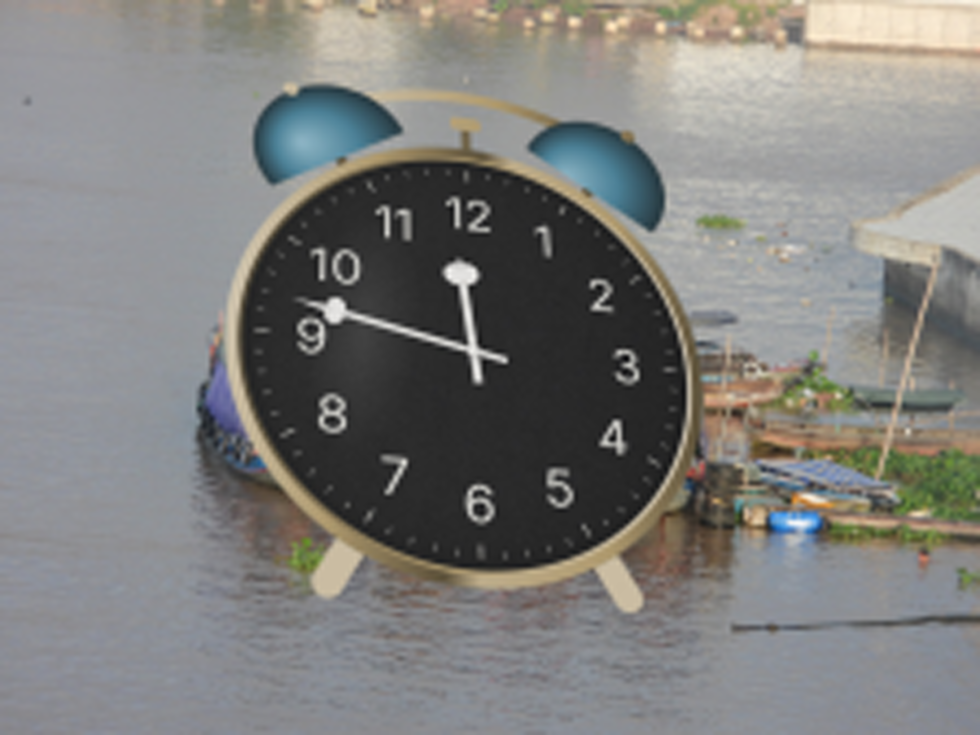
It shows {"hour": 11, "minute": 47}
